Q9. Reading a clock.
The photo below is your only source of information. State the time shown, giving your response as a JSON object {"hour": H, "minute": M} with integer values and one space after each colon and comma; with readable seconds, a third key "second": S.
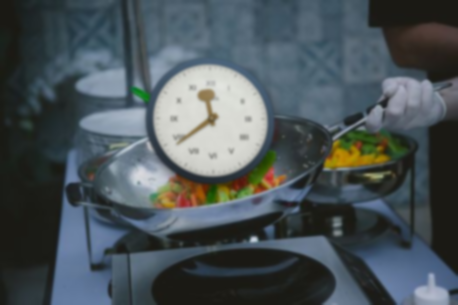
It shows {"hour": 11, "minute": 39}
